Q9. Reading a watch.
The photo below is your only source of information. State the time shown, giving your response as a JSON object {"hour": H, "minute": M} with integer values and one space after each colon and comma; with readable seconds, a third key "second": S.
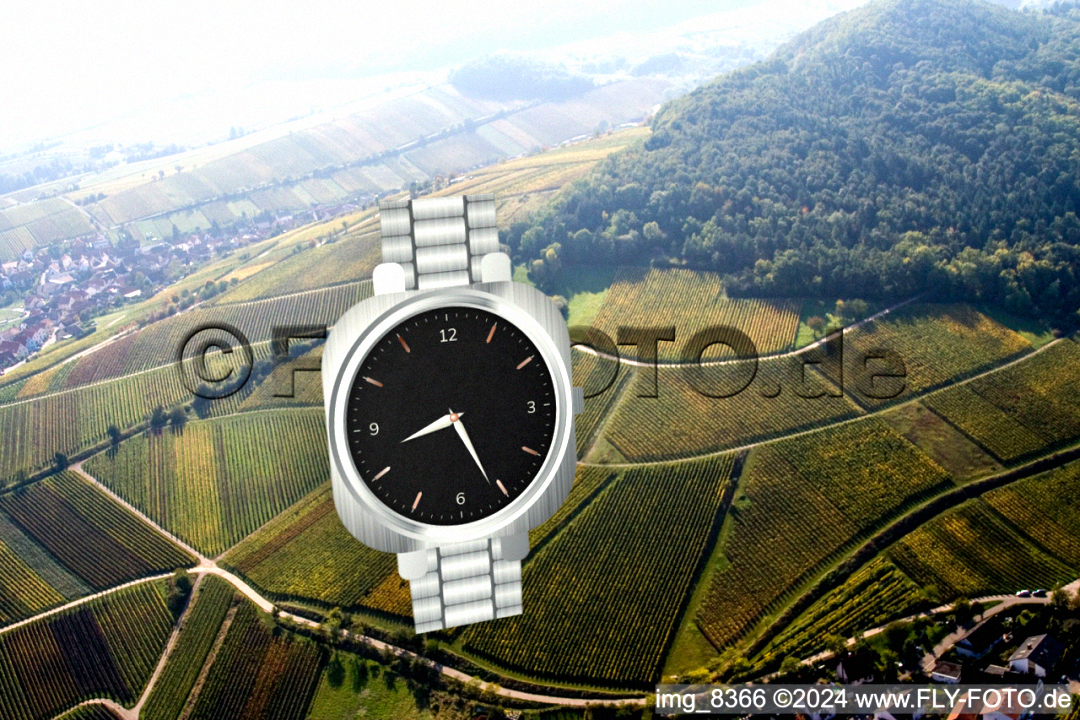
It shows {"hour": 8, "minute": 26}
